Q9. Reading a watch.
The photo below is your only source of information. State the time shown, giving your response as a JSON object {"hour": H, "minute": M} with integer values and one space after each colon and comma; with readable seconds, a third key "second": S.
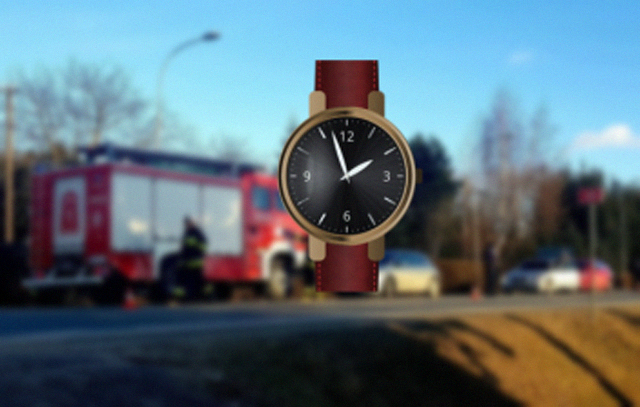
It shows {"hour": 1, "minute": 57}
